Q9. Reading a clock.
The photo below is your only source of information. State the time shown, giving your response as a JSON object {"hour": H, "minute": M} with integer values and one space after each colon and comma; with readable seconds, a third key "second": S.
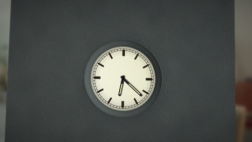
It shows {"hour": 6, "minute": 22}
